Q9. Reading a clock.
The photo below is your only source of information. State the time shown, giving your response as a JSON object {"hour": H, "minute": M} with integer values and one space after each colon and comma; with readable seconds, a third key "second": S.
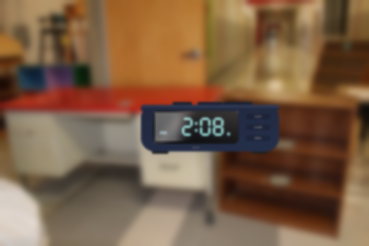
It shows {"hour": 2, "minute": 8}
